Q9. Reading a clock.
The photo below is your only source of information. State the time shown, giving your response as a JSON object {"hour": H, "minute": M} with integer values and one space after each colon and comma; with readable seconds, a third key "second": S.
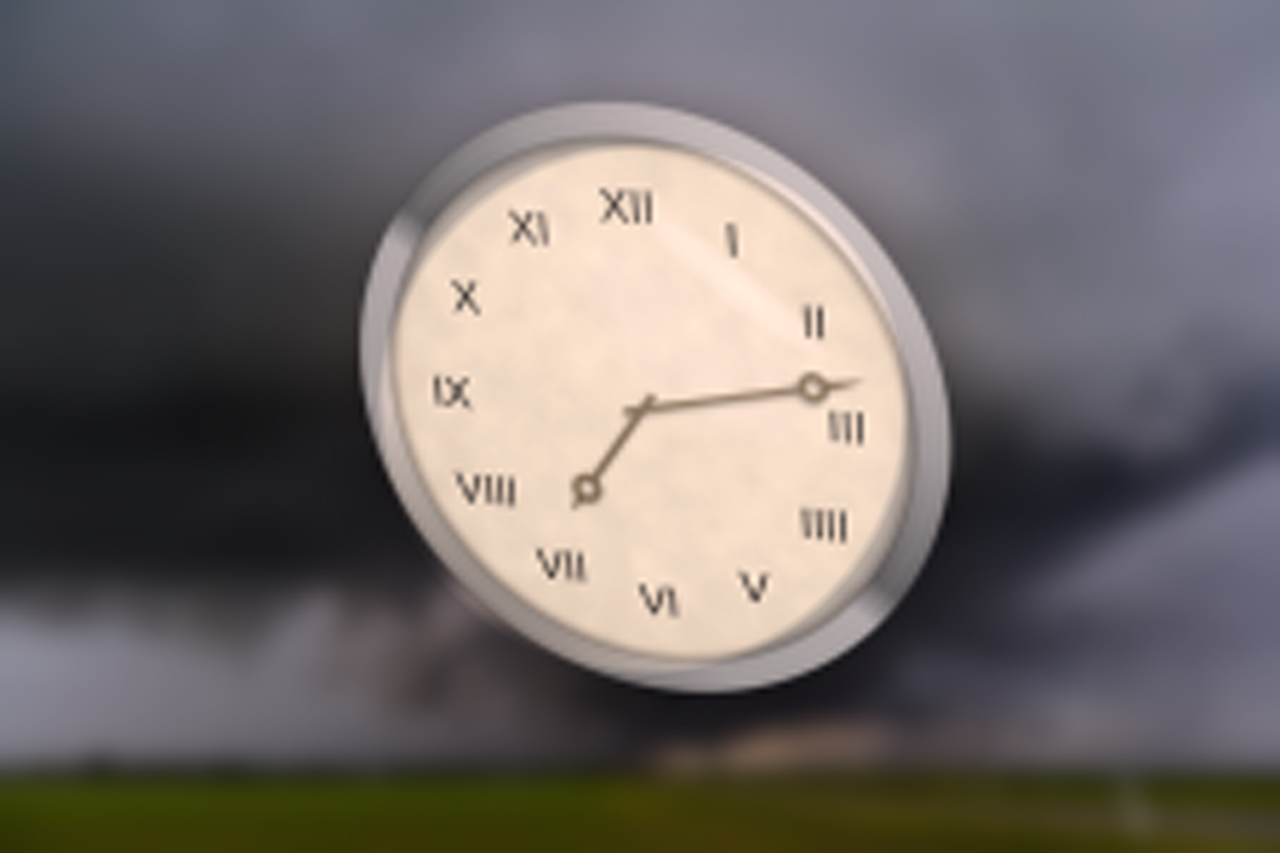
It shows {"hour": 7, "minute": 13}
